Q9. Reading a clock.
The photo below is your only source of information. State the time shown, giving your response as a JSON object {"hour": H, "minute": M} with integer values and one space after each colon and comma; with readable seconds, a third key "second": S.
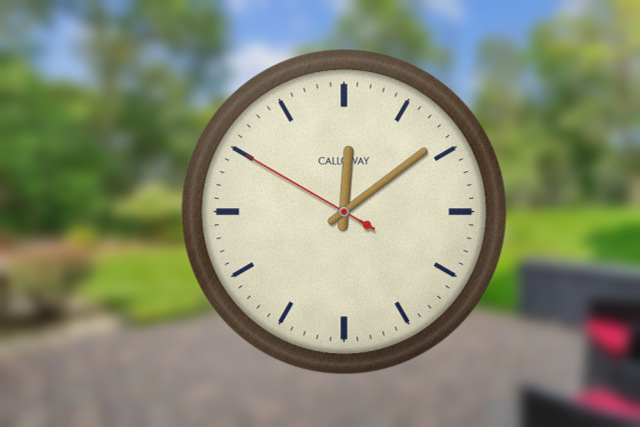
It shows {"hour": 12, "minute": 8, "second": 50}
